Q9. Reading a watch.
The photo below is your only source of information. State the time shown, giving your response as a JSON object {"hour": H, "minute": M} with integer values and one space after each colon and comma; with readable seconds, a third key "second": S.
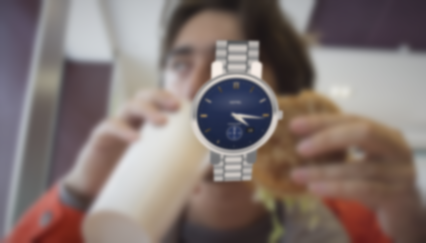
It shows {"hour": 4, "minute": 16}
